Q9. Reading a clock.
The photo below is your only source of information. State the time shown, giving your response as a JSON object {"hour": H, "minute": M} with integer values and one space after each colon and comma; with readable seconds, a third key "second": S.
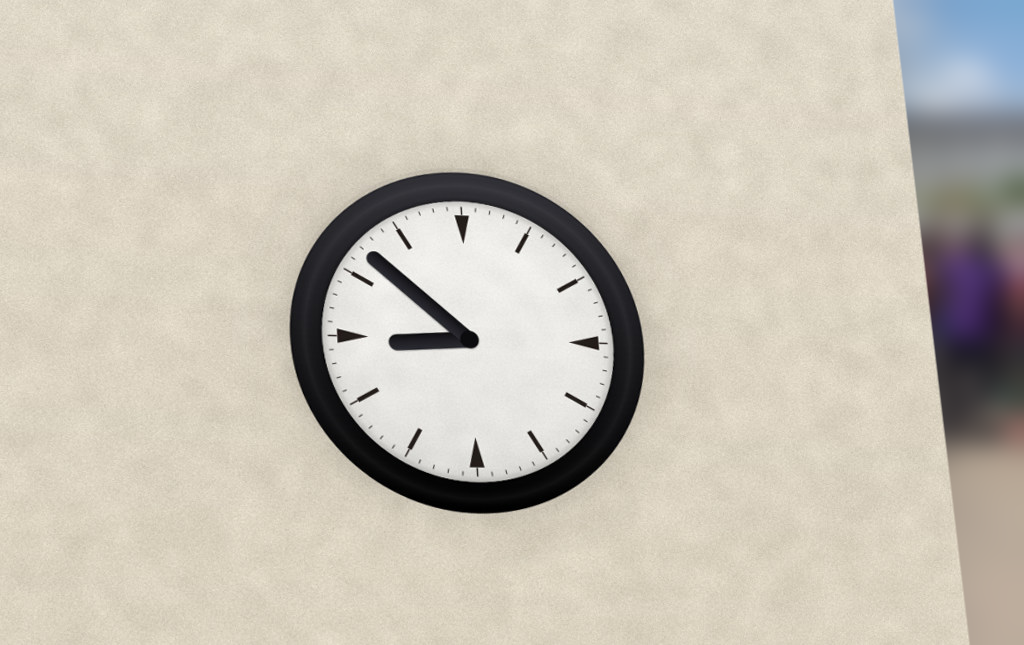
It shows {"hour": 8, "minute": 52}
